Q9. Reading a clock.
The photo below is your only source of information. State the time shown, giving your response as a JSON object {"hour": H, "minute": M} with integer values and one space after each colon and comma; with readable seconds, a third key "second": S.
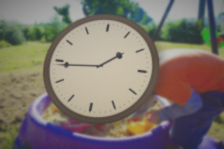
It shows {"hour": 1, "minute": 44}
